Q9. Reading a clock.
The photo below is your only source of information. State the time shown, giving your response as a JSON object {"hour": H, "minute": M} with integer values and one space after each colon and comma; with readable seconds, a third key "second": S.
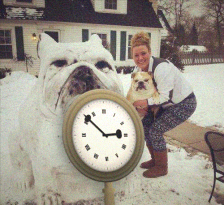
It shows {"hour": 2, "minute": 52}
